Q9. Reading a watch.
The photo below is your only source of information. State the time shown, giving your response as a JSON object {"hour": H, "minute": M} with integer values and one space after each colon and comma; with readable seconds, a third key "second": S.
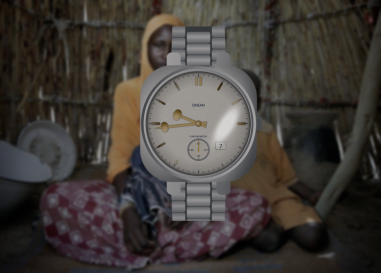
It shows {"hour": 9, "minute": 44}
